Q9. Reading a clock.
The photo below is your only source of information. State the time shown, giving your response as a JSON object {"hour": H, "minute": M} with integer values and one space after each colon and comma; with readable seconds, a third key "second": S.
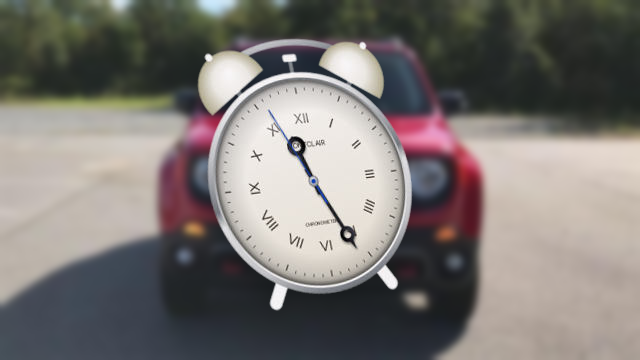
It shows {"hour": 11, "minute": 25, "second": 56}
